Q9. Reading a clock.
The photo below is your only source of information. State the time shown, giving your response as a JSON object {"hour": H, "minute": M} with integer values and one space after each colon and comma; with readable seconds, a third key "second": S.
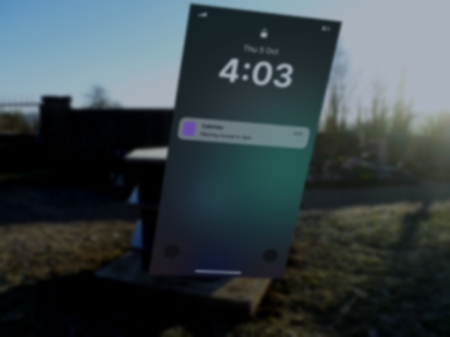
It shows {"hour": 4, "minute": 3}
